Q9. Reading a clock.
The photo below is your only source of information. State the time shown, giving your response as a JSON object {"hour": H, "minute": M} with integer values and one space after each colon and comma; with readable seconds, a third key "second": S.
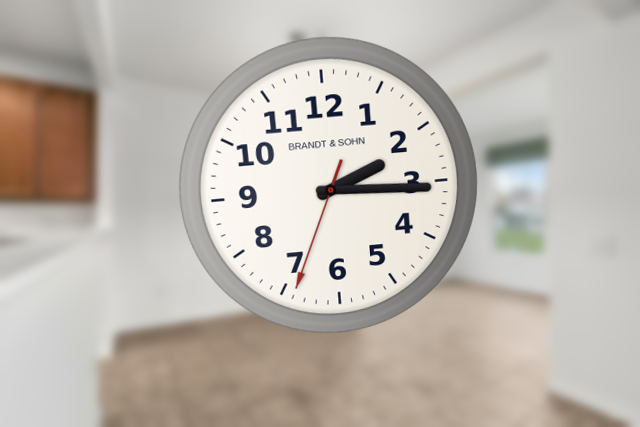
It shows {"hour": 2, "minute": 15, "second": 34}
